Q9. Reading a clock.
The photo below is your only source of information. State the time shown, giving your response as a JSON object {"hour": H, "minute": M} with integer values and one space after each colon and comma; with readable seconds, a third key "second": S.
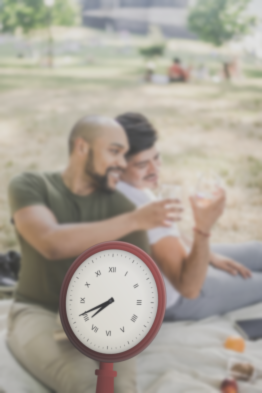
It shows {"hour": 7, "minute": 41}
